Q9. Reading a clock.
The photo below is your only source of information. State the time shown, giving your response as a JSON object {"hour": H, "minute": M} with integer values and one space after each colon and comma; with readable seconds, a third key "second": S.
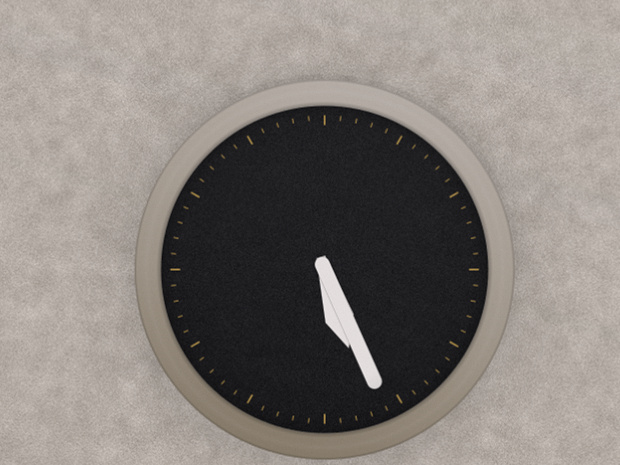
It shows {"hour": 5, "minute": 26}
